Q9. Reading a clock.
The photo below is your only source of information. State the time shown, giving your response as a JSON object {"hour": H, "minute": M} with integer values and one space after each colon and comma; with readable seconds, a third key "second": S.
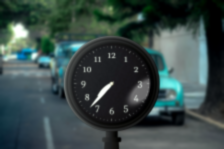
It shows {"hour": 7, "minute": 37}
